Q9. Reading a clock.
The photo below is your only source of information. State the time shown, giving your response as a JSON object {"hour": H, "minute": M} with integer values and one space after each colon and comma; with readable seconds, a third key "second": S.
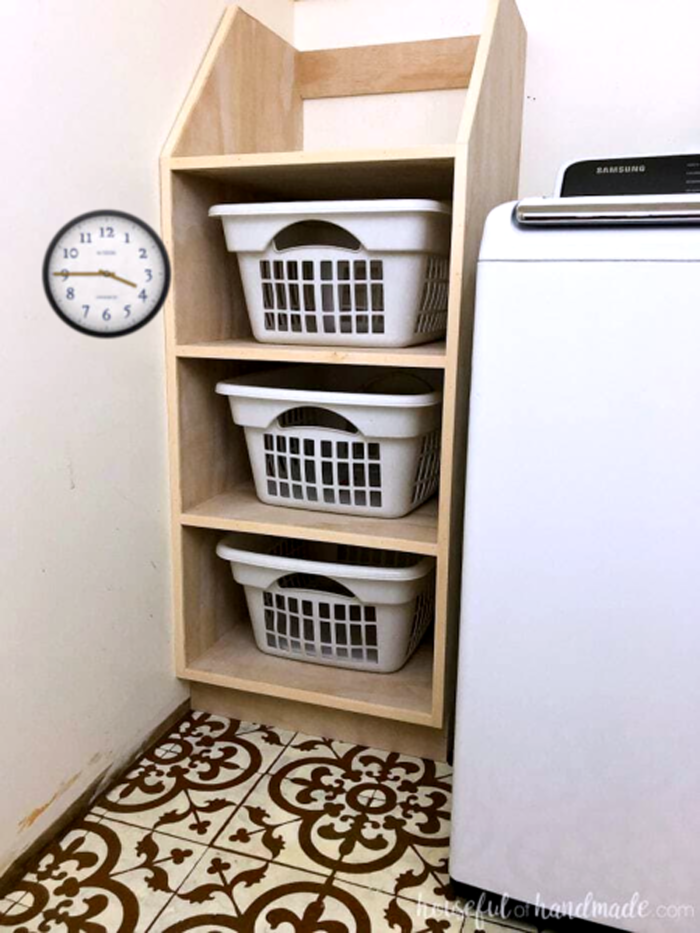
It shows {"hour": 3, "minute": 45}
